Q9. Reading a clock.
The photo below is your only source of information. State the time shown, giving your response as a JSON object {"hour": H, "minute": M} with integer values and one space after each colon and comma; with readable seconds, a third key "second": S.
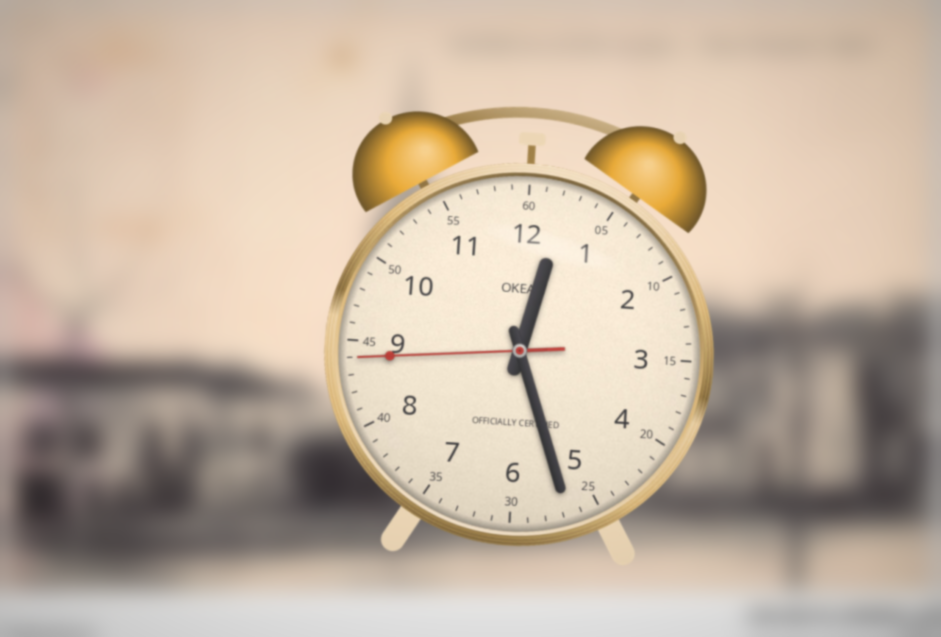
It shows {"hour": 12, "minute": 26, "second": 44}
